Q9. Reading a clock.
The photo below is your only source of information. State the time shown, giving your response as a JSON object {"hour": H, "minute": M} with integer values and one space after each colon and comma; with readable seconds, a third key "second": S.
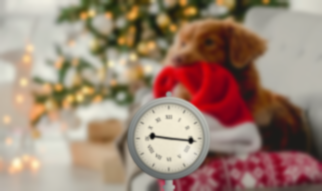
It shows {"hour": 9, "minute": 16}
